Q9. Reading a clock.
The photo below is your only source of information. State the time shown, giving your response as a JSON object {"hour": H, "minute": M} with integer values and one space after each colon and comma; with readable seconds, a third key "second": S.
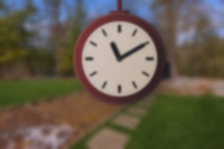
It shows {"hour": 11, "minute": 10}
